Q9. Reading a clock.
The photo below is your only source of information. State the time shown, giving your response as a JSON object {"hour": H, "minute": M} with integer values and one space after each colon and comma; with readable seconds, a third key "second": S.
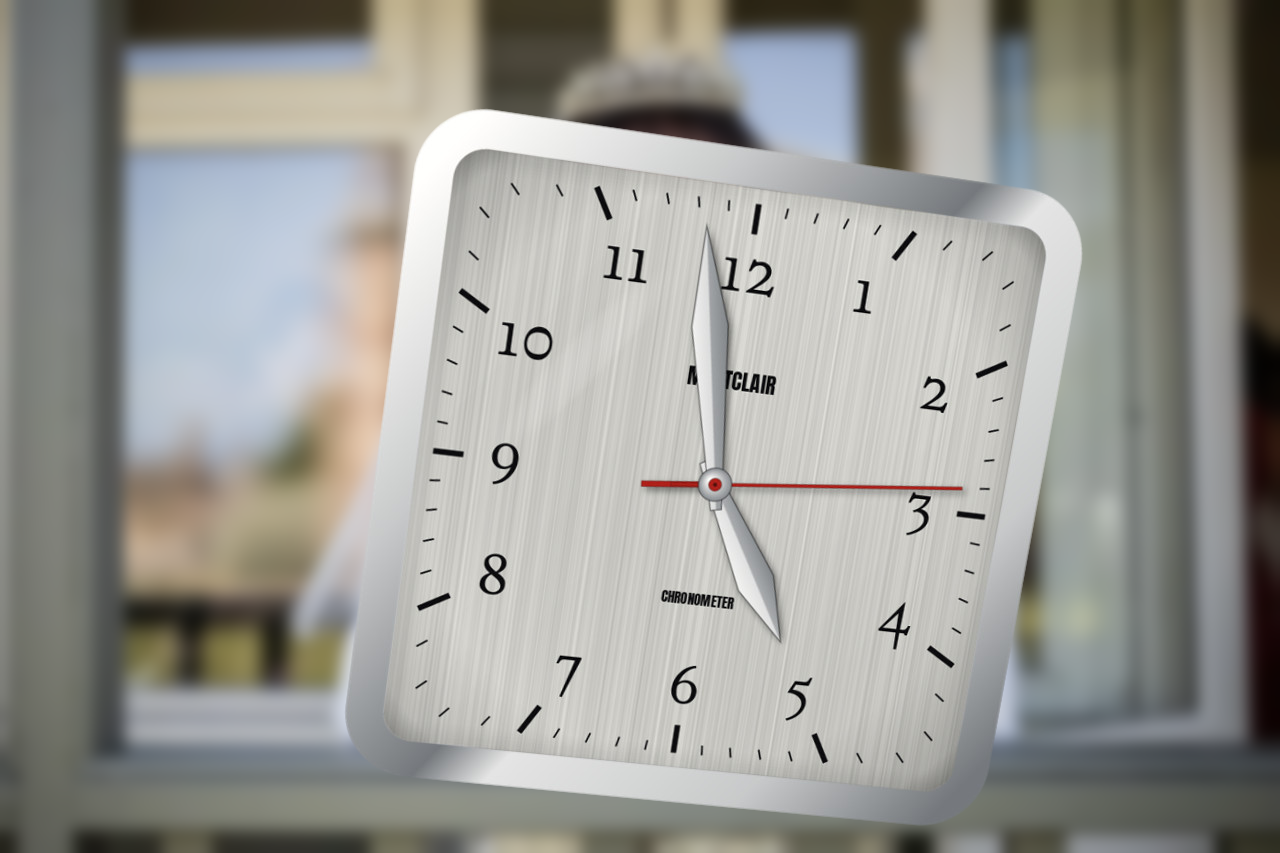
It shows {"hour": 4, "minute": 58, "second": 14}
